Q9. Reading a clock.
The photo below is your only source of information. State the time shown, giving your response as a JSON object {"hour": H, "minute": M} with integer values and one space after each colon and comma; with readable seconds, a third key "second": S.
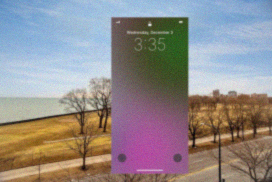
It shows {"hour": 3, "minute": 35}
